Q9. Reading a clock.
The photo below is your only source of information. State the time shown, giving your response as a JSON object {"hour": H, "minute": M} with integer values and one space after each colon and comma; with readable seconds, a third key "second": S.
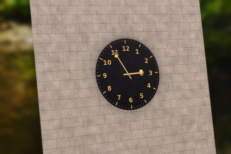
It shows {"hour": 2, "minute": 55}
